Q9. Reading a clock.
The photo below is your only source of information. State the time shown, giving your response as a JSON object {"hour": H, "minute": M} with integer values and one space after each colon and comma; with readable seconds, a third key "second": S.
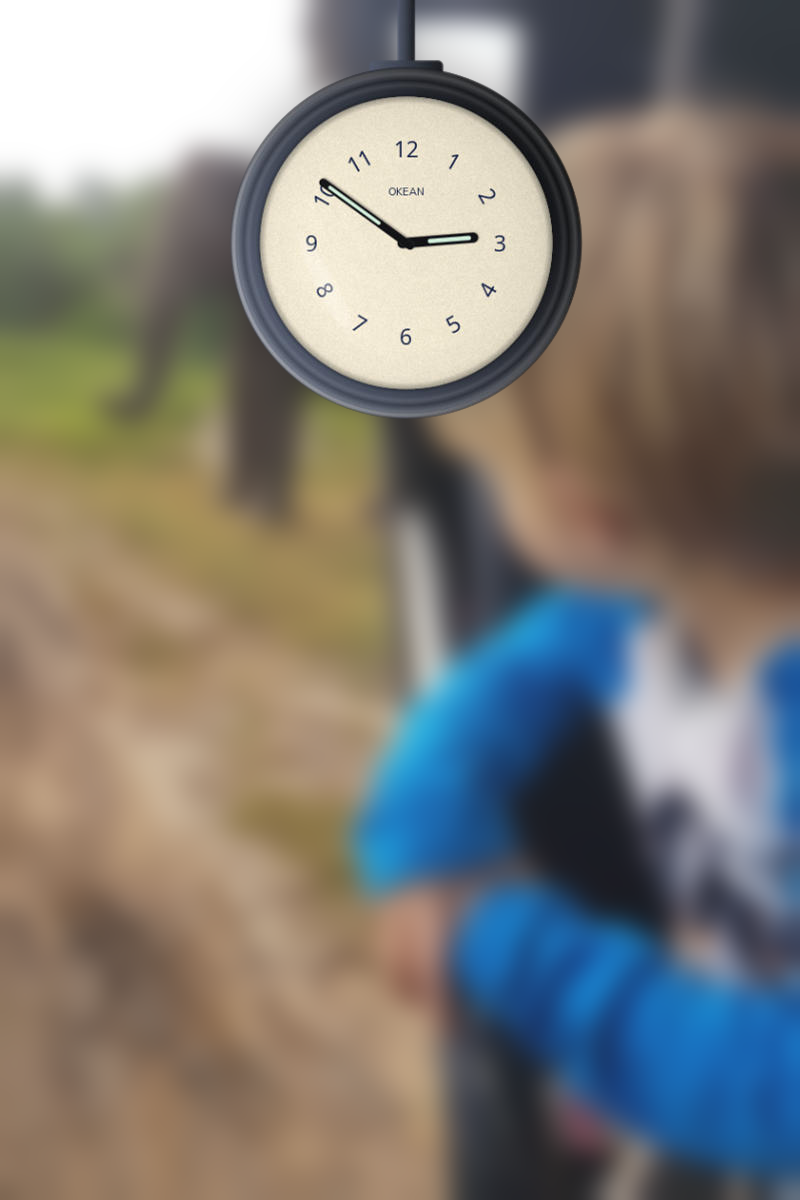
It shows {"hour": 2, "minute": 51}
